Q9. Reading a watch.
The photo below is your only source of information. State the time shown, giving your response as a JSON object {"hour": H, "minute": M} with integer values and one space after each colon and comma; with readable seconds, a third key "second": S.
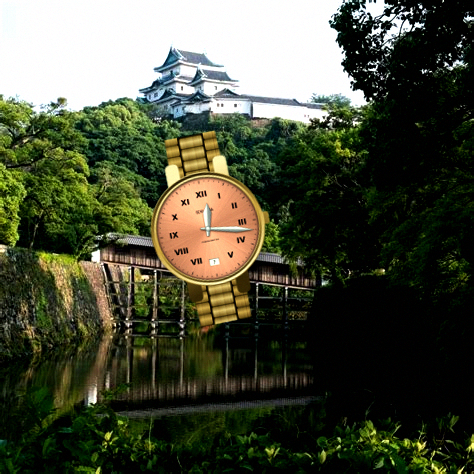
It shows {"hour": 12, "minute": 17}
